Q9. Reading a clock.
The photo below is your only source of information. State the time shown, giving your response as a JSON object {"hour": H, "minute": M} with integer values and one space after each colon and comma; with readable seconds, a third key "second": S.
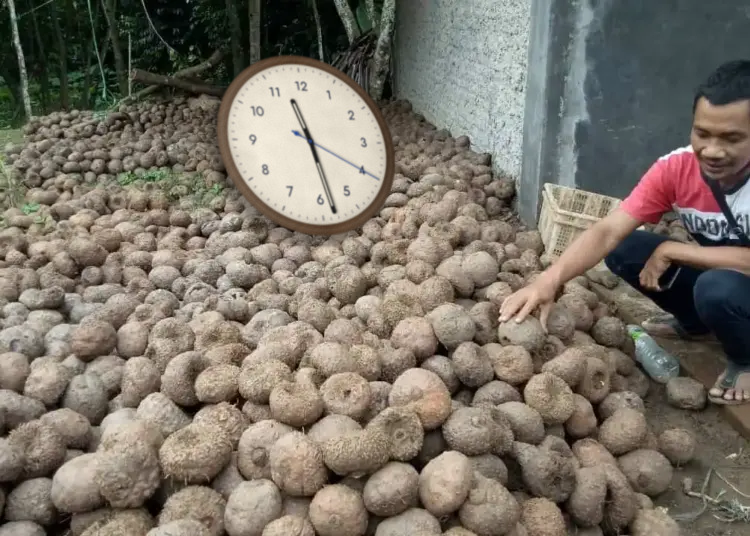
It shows {"hour": 11, "minute": 28, "second": 20}
